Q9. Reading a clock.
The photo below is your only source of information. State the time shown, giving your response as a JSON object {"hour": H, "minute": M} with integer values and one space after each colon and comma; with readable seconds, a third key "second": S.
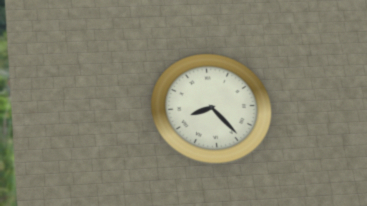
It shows {"hour": 8, "minute": 24}
